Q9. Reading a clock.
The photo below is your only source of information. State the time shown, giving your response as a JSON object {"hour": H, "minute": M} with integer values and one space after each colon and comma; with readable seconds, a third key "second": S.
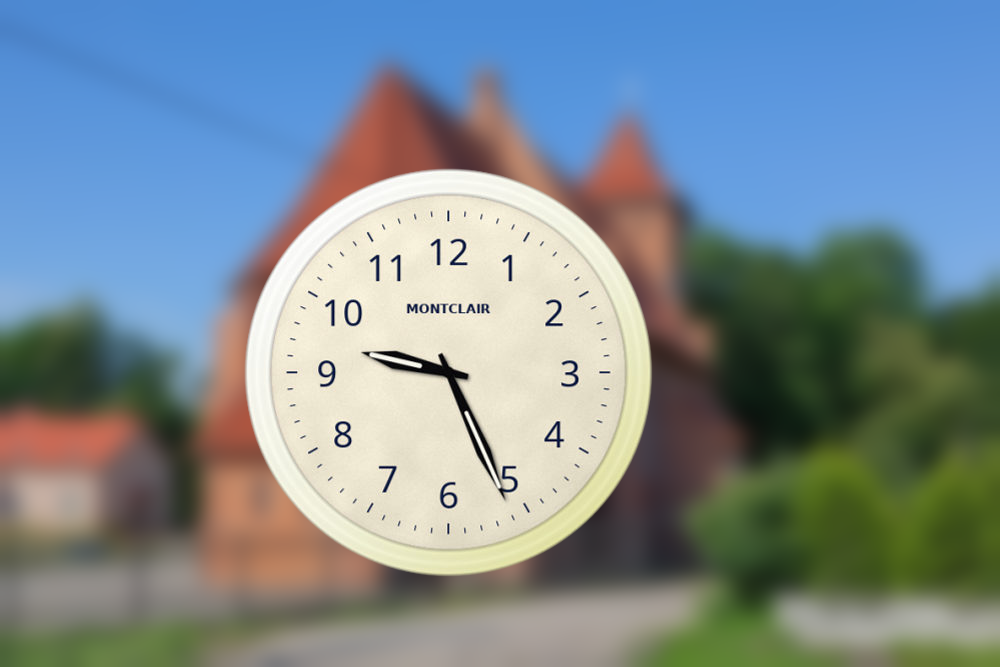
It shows {"hour": 9, "minute": 26}
